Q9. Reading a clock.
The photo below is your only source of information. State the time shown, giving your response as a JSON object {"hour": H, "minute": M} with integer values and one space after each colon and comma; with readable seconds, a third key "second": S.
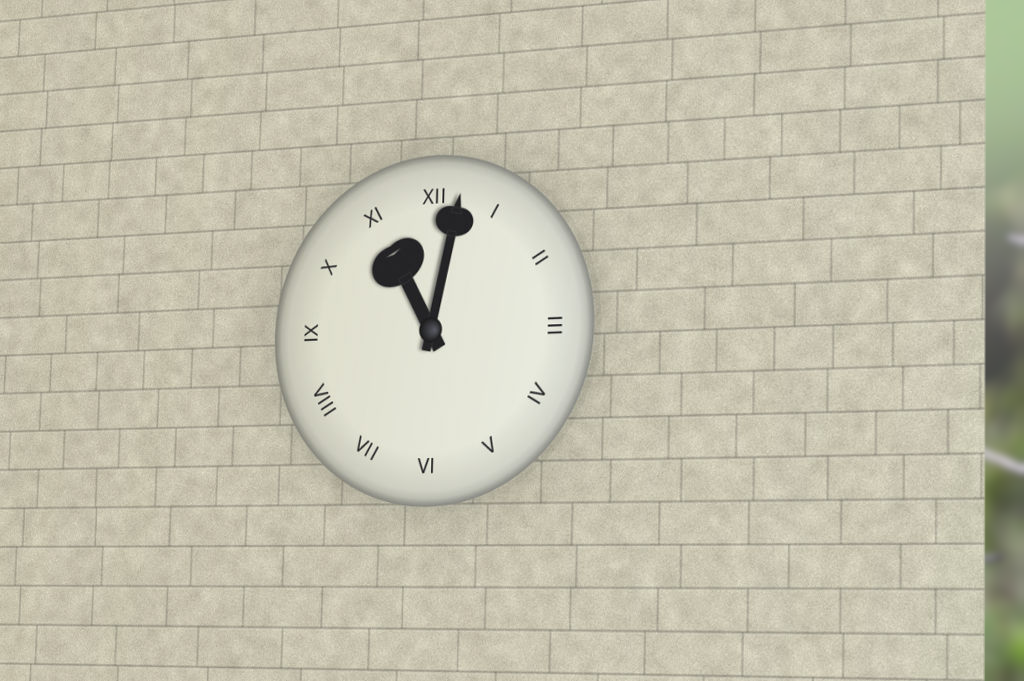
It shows {"hour": 11, "minute": 2}
